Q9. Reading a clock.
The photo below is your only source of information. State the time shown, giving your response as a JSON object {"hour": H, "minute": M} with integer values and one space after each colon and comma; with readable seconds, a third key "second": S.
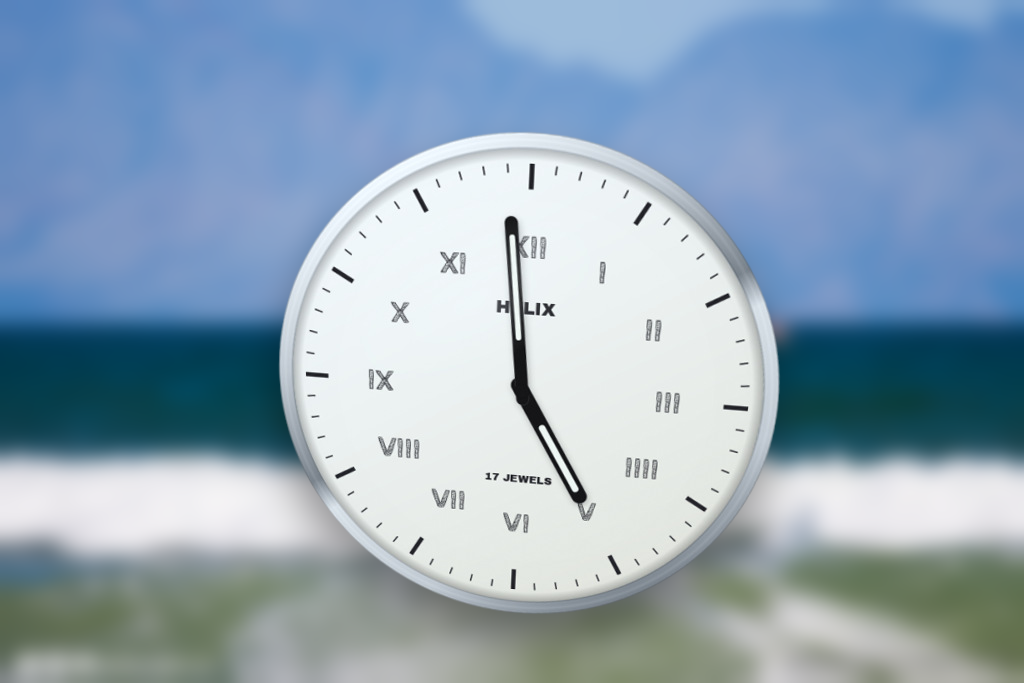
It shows {"hour": 4, "minute": 59}
